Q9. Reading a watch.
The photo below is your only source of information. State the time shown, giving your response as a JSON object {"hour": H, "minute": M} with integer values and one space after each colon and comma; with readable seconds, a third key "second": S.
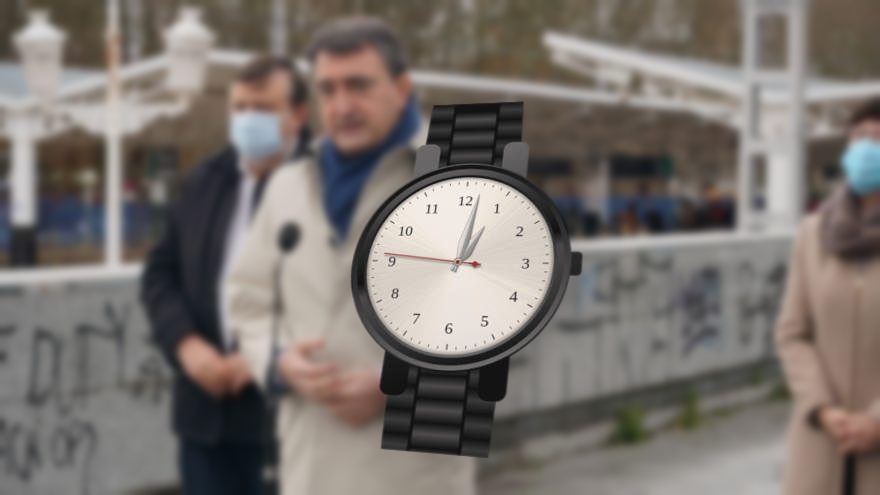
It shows {"hour": 1, "minute": 1, "second": 46}
